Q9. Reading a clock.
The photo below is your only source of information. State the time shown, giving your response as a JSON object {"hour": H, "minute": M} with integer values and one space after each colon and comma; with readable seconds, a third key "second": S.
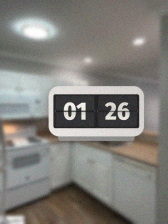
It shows {"hour": 1, "minute": 26}
